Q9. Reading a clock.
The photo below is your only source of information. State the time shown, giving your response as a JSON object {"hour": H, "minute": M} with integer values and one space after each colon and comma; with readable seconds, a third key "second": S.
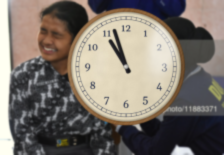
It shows {"hour": 10, "minute": 57}
